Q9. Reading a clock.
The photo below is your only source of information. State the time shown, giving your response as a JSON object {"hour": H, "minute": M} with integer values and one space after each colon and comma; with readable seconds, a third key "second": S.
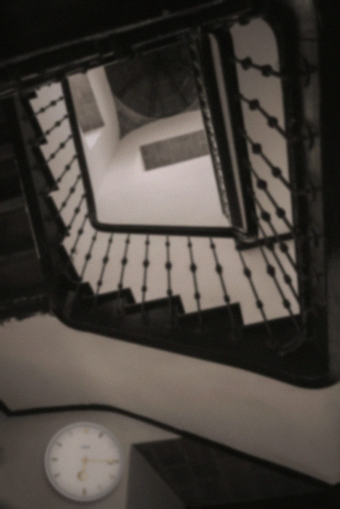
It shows {"hour": 6, "minute": 15}
